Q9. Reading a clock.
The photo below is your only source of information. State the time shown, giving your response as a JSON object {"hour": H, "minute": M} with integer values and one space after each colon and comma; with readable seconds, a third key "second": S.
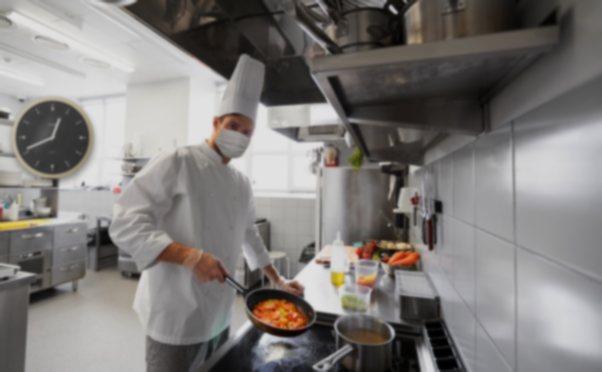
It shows {"hour": 12, "minute": 41}
